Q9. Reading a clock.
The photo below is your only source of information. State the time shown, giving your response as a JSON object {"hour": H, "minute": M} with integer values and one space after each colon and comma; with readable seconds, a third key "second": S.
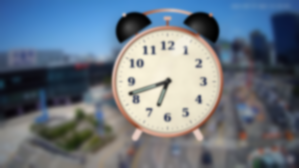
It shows {"hour": 6, "minute": 42}
